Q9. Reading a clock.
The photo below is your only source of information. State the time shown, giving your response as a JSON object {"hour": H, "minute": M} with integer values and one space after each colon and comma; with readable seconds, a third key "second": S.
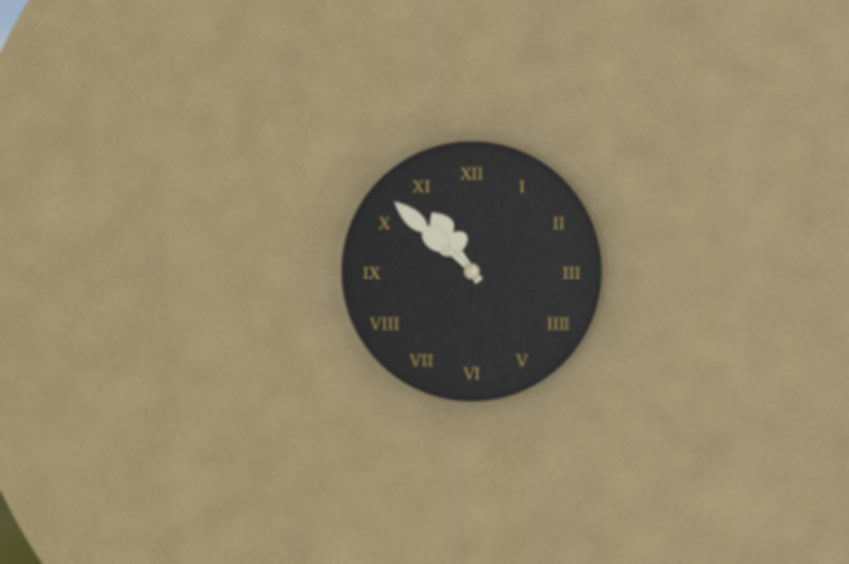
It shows {"hour": 10, "minute": 52}
